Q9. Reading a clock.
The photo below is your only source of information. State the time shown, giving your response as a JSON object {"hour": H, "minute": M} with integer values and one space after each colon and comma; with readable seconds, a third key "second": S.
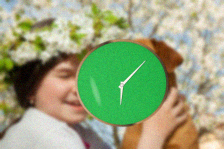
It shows {"hour": 6, "minute": 7}
